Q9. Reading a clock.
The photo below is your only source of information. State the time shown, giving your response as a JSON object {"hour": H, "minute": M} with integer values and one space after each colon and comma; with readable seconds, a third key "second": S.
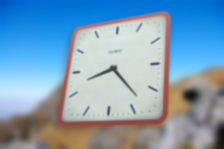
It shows {"hour": 8, "minute": 23}
